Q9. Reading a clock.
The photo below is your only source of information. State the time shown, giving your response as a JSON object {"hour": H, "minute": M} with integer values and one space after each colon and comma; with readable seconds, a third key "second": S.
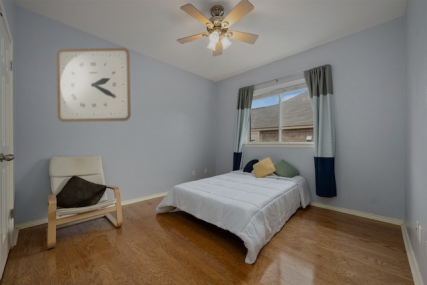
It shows {"hour": 2, "minute": 20}
